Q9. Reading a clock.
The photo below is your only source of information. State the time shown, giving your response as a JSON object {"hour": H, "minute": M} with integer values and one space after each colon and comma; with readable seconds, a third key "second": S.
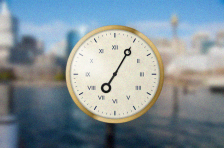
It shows {"hour": 7, "minute": 5}
